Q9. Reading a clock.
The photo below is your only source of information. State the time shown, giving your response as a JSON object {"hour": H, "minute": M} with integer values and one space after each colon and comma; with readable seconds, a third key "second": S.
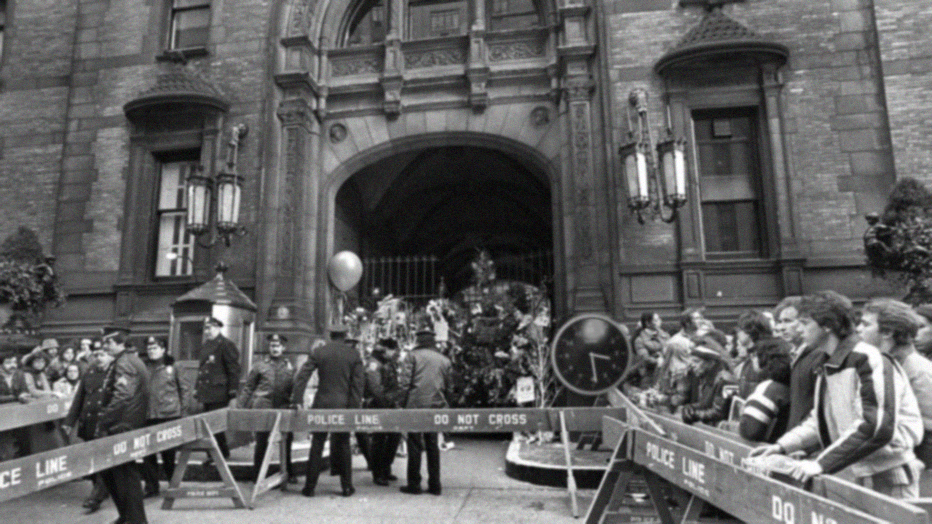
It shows {"hour": 3, "minute": 29}
